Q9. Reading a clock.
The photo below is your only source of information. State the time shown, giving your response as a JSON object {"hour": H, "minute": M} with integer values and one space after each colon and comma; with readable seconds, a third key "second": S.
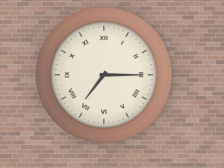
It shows {"hour": 7, "minute": 15}
